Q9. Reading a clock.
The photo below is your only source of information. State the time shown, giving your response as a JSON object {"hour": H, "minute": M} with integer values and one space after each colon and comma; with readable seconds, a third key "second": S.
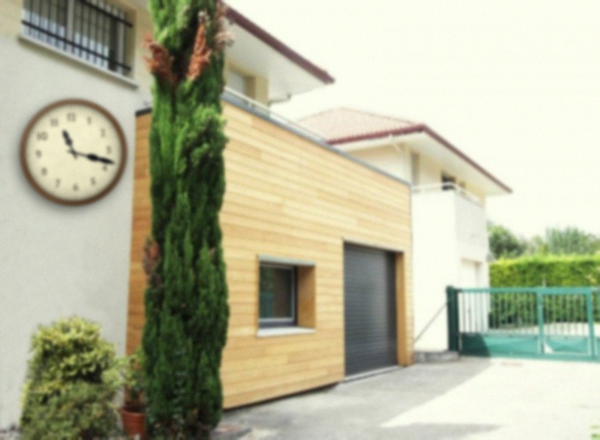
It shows {"hour": 11, "minute": 18}
